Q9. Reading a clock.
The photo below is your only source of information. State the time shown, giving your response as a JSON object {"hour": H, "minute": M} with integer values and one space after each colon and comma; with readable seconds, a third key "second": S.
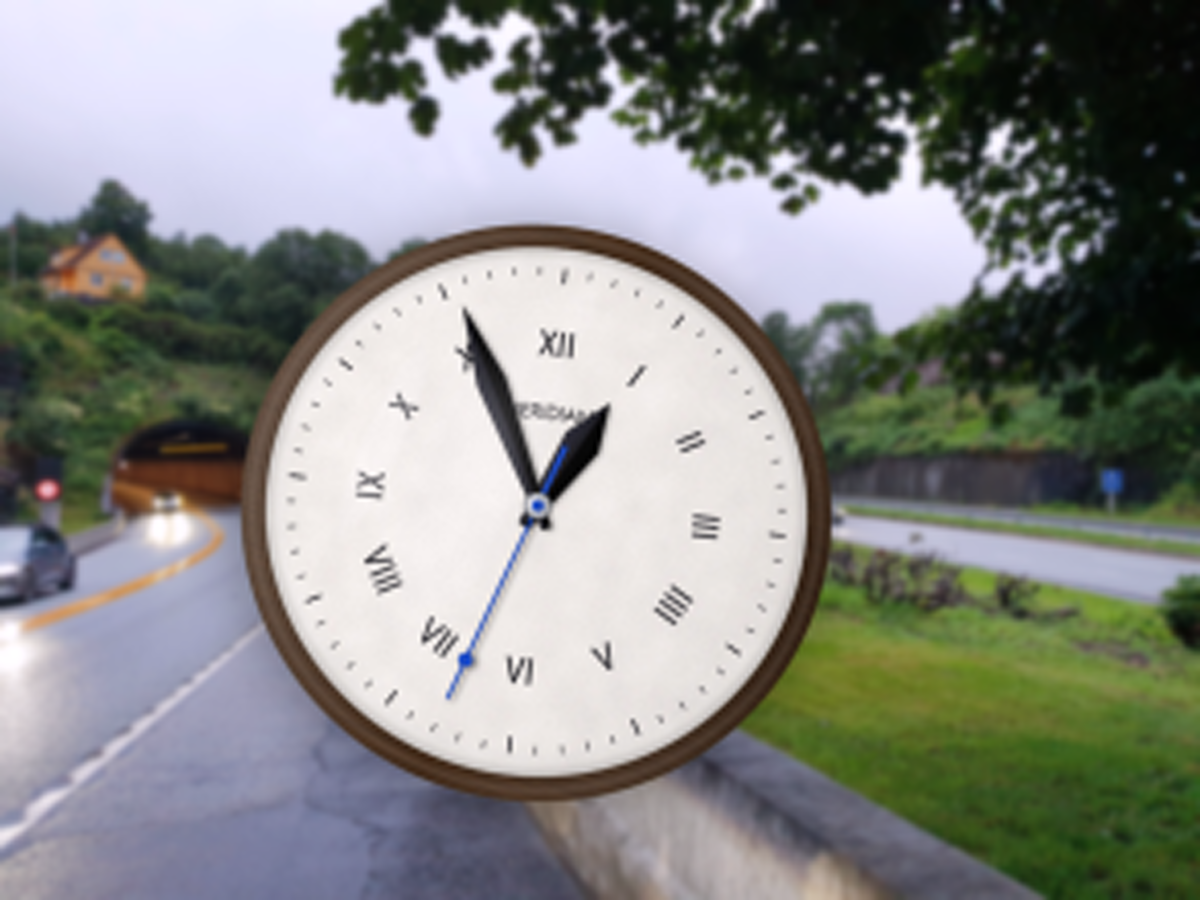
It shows {"hour": 12, "minute": 55, "second": 33}
